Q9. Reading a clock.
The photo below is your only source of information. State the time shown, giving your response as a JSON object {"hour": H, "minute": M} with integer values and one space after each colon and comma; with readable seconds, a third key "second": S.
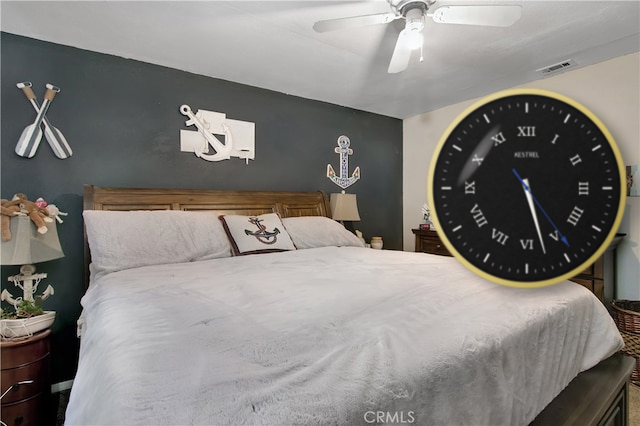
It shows {"hour": 5, "minute": 27, "second": 24}
